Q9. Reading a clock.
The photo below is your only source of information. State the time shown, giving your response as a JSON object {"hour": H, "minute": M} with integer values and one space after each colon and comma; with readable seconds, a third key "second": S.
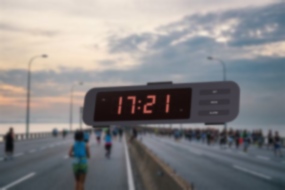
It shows {"hour": 17, "minute": 21}
